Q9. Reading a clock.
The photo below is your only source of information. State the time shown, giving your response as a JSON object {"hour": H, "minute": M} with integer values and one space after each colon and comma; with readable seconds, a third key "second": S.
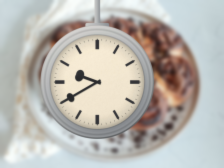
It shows {"hour": 9, "minute": 40}
